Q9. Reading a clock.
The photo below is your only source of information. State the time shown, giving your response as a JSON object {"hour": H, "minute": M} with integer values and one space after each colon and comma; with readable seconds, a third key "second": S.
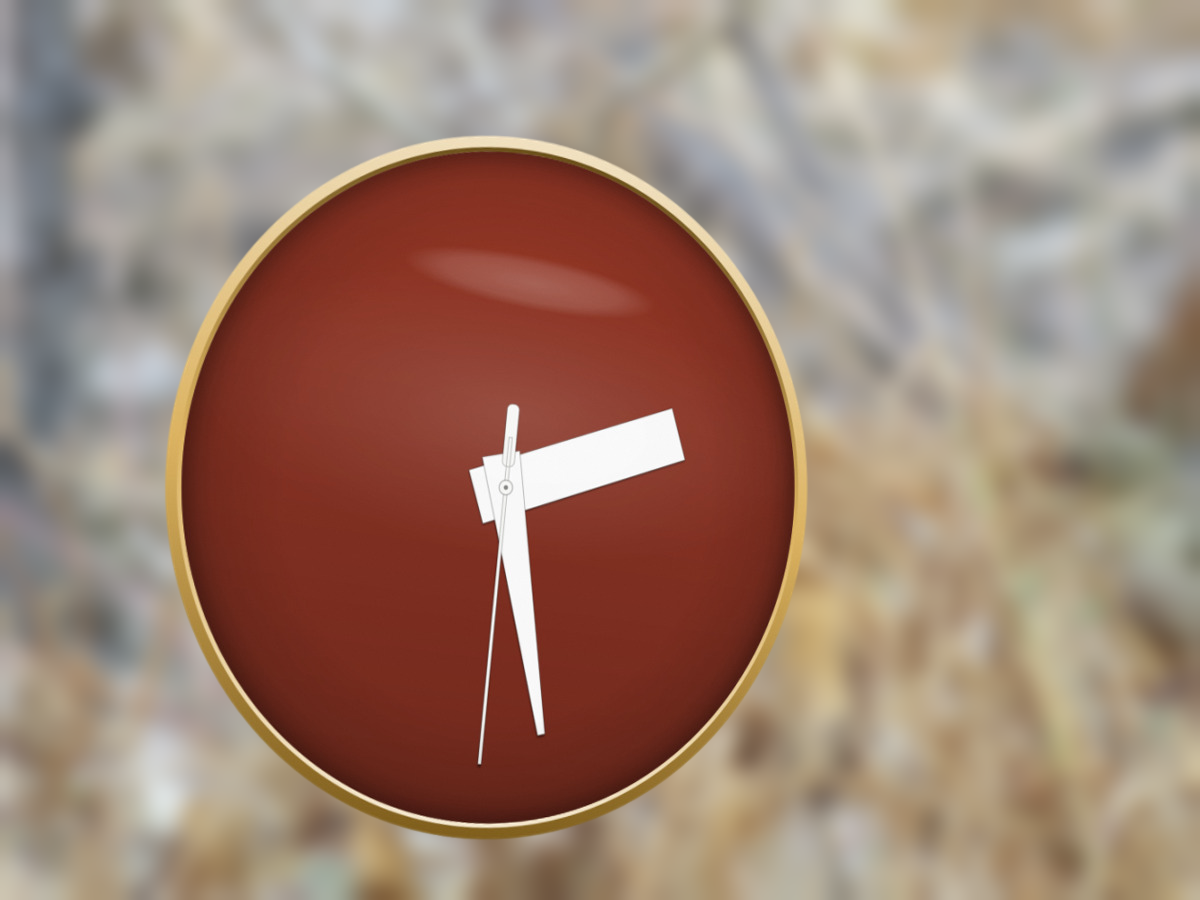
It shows {"hour": 2, "minute": 28, "second": 31}
